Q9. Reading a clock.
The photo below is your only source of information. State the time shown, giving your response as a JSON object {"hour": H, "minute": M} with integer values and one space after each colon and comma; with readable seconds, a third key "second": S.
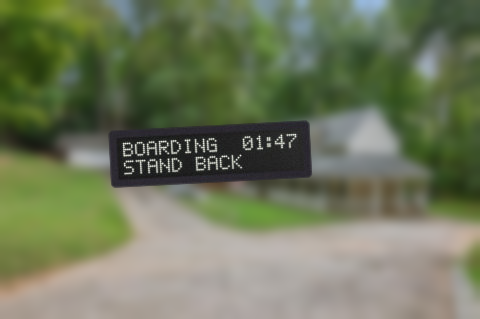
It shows {"hour": 1, "minute": 47}
